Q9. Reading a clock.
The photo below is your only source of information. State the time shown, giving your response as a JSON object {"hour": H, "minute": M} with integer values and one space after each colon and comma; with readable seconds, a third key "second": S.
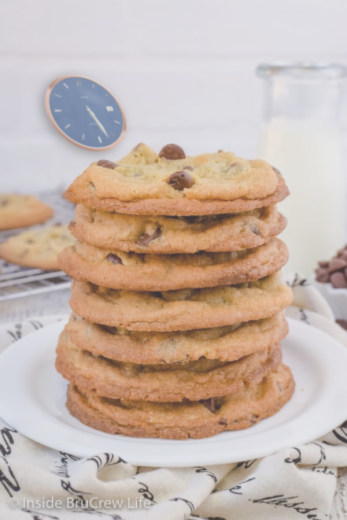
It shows {"hour": 5, "minute": 27}
